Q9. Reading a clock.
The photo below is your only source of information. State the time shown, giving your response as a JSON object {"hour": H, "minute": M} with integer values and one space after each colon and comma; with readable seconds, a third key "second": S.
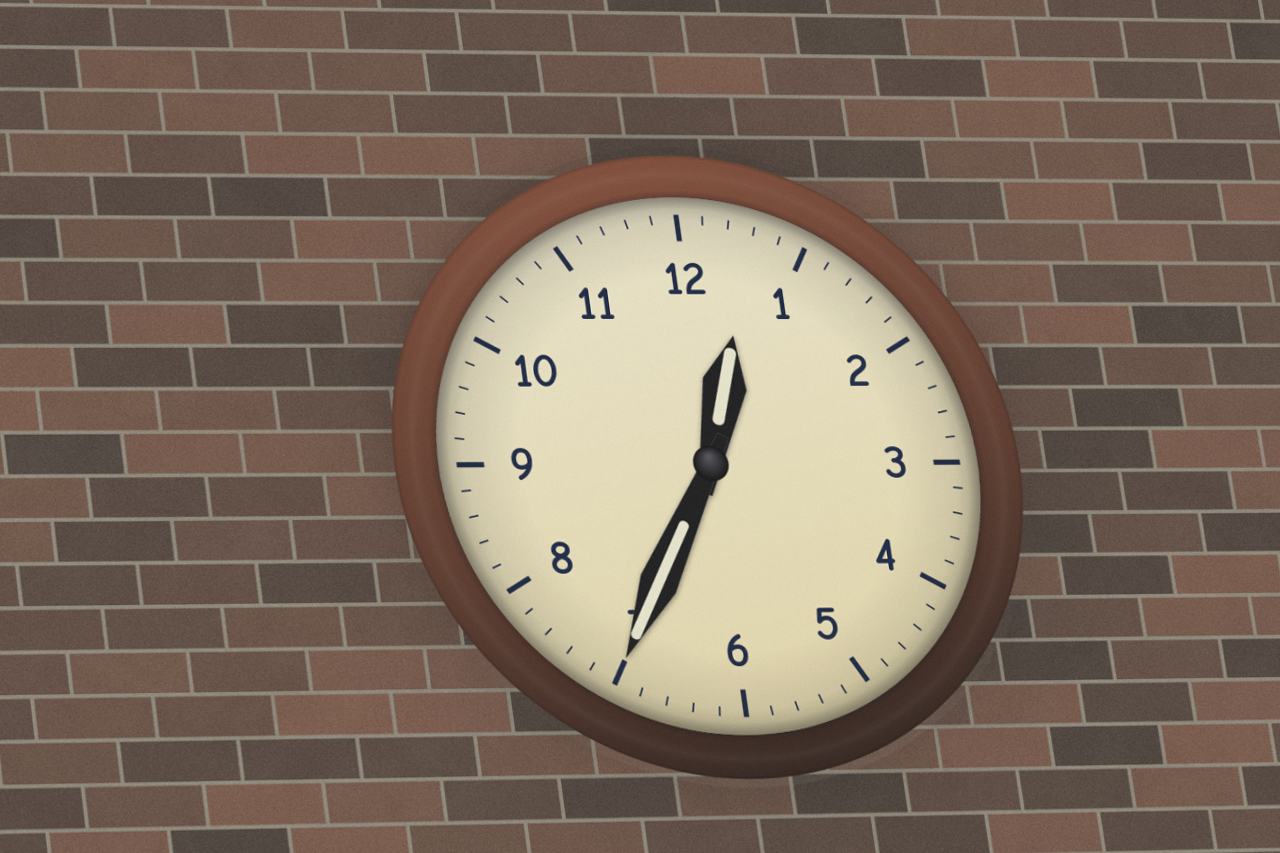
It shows {"hour": 12, "minute": 35}
